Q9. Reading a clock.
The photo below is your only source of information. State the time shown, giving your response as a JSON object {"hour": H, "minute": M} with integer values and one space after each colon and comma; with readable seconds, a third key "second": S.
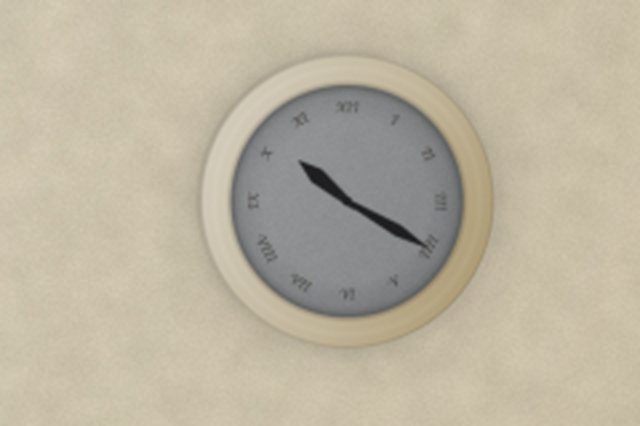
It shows {"hour": 10, "minute": 20}
